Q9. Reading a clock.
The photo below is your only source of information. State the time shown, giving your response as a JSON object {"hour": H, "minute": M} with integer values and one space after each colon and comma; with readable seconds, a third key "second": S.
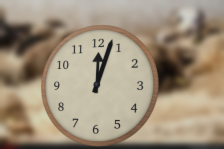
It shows {"hour": 12, "minute": 3}
